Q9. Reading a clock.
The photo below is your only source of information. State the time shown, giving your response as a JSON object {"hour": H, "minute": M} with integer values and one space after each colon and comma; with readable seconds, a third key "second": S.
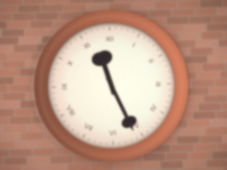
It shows {"hour": 11, "minute": 26}
